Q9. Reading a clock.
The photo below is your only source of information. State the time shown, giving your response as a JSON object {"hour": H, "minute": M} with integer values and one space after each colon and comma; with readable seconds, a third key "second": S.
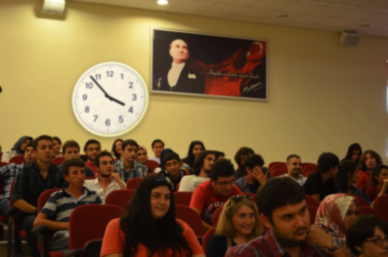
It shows {"hour": 3, "minute": 53}
